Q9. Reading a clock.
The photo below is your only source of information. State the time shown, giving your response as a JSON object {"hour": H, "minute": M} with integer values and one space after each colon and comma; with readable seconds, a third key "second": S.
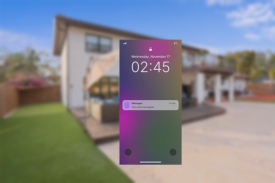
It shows {"hour": 2, "minute": 45}
